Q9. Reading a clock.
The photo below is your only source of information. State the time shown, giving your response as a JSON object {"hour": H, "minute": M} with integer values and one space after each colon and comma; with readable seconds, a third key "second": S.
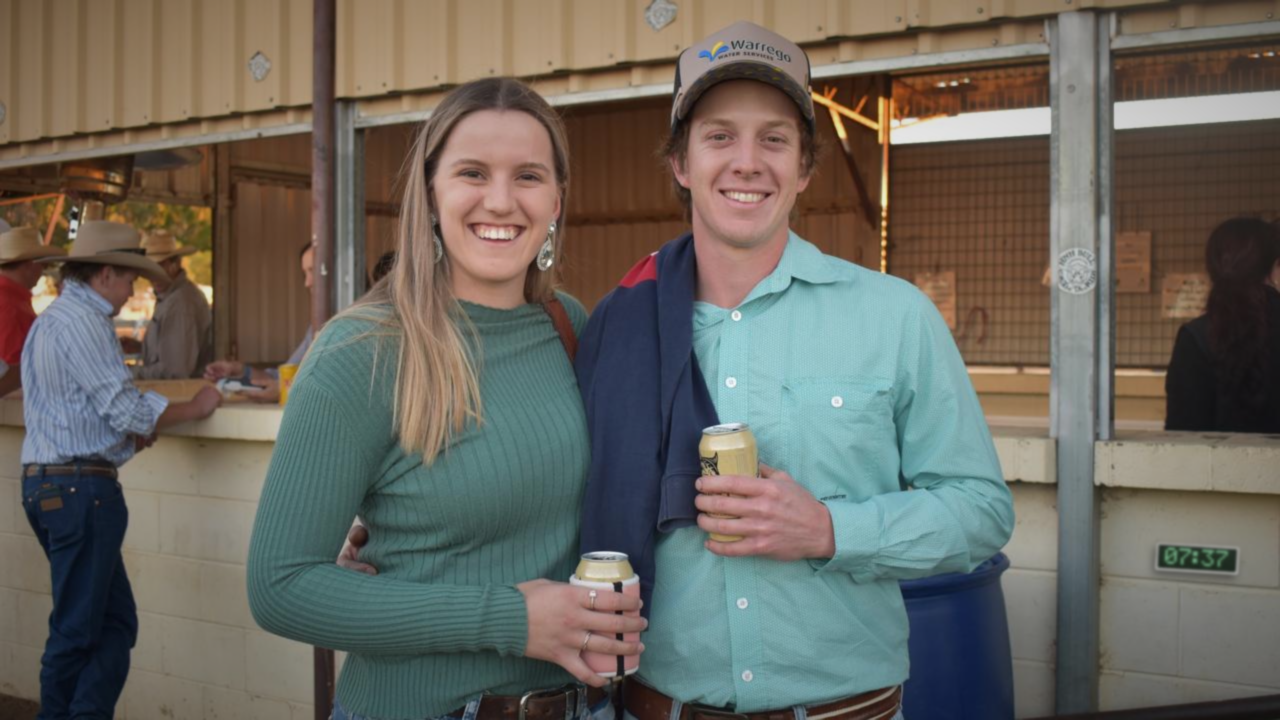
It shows {"hour": 7, "minute": 37}
